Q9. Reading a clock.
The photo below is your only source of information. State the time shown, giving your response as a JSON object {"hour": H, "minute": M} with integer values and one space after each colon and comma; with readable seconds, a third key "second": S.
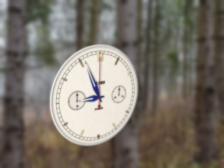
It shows {"hour": 8, "minute": 56}
